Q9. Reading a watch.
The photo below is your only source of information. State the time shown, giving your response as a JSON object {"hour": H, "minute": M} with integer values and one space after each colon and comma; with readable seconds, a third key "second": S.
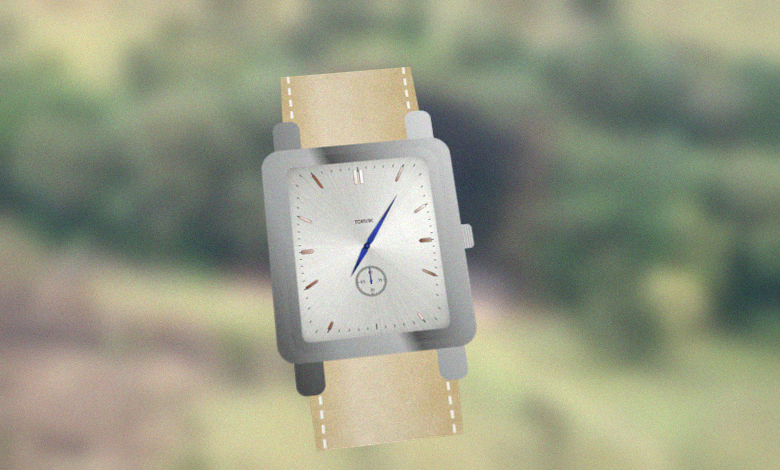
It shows {"hour": 7, "minute": 6}
